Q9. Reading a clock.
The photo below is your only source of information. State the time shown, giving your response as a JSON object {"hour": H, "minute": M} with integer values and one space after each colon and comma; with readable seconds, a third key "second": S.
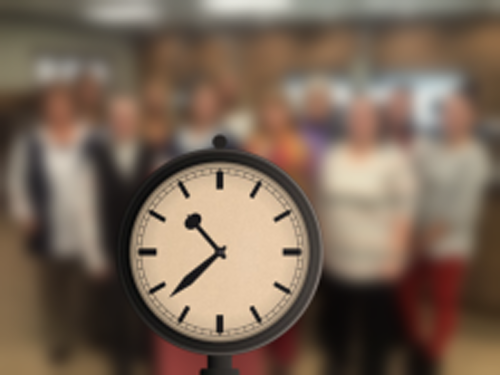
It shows {"hour": 10, "minute": 38}
